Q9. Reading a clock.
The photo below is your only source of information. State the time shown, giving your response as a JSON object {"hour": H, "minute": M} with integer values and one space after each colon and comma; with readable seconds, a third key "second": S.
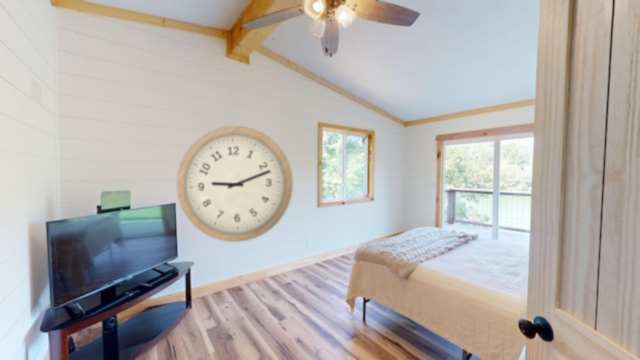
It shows {"hour": 9, "minute": 12}
